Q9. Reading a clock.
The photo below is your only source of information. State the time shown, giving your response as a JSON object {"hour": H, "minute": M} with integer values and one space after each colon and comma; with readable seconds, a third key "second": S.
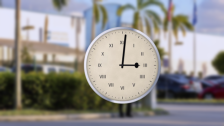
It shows {"hour": 3, "minute": 1}
